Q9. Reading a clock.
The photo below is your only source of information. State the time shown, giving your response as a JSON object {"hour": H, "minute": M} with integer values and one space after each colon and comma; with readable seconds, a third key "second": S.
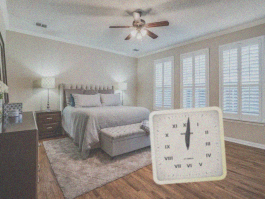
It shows {"hour": 12, "minute": 1}
